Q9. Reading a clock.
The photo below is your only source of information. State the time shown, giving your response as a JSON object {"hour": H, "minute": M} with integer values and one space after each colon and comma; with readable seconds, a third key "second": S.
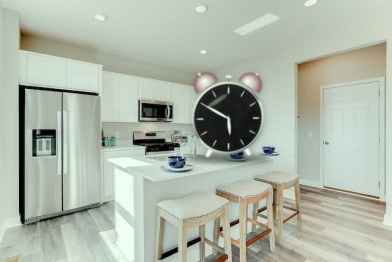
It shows {"hour": 5, "minute": 50}
